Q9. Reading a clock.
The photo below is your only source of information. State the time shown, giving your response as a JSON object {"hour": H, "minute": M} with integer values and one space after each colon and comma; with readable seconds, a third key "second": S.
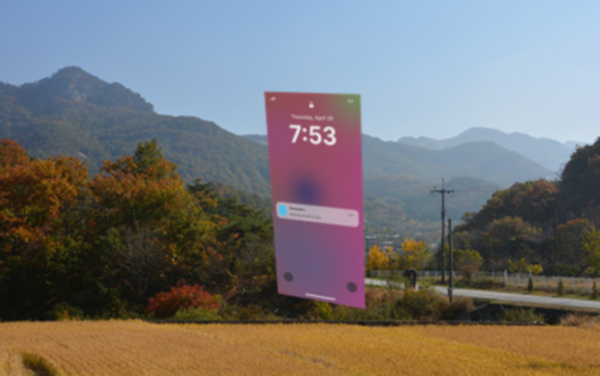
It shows {"hour": 7, "minute": 53}
